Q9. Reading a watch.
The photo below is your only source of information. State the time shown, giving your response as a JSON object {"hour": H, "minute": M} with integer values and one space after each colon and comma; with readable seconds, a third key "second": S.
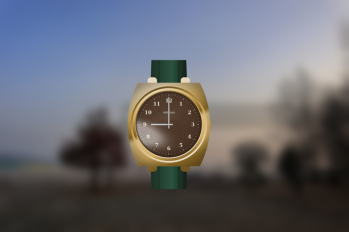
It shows {"hour": 9, "minute": 0}
